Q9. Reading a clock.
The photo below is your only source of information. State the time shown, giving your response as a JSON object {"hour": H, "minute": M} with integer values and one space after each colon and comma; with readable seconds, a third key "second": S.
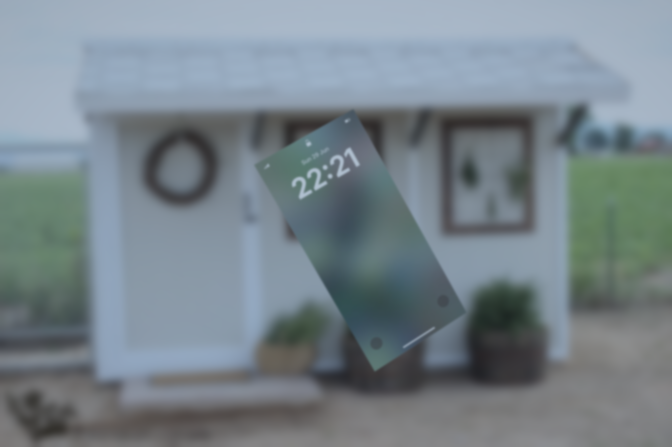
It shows {"hour": 22, "minute": 21}
